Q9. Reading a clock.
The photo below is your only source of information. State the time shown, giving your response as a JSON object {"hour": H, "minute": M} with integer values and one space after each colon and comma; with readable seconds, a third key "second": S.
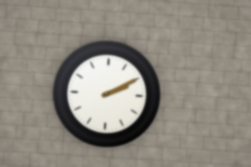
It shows {"hour": 2, "minute": 10}
